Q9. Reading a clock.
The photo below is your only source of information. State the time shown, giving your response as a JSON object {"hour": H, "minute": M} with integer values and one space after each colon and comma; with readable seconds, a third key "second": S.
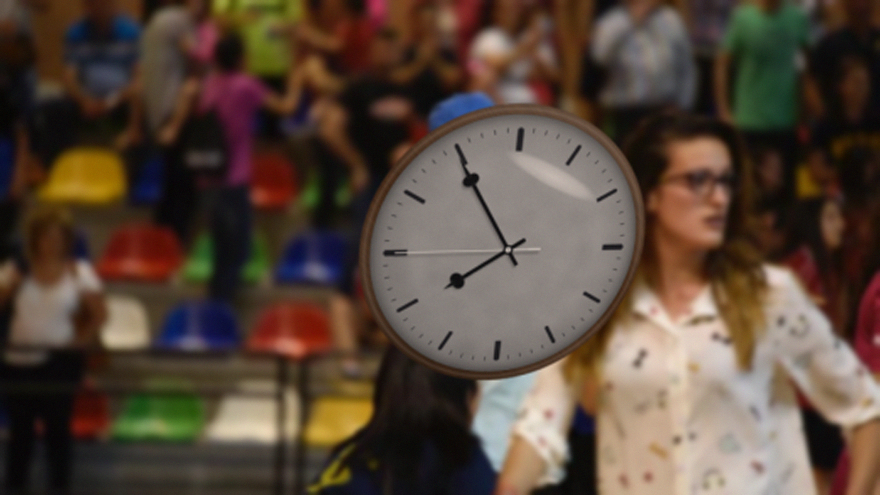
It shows {"hour": 7, "minute": 54, "second": 45}
